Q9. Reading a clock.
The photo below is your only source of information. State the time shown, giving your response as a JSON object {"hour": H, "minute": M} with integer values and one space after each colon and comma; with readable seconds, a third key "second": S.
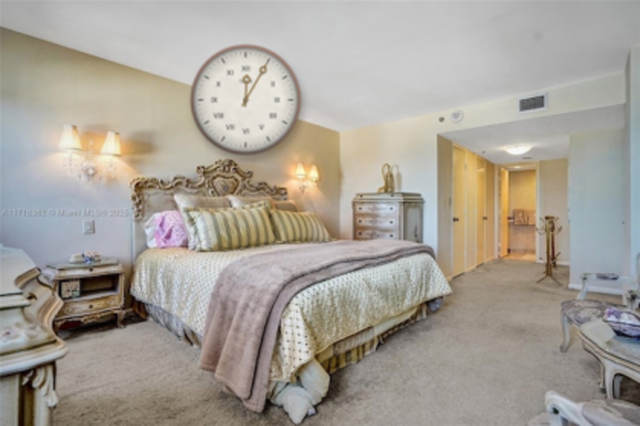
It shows {"hour": 12, "minute": 5}
